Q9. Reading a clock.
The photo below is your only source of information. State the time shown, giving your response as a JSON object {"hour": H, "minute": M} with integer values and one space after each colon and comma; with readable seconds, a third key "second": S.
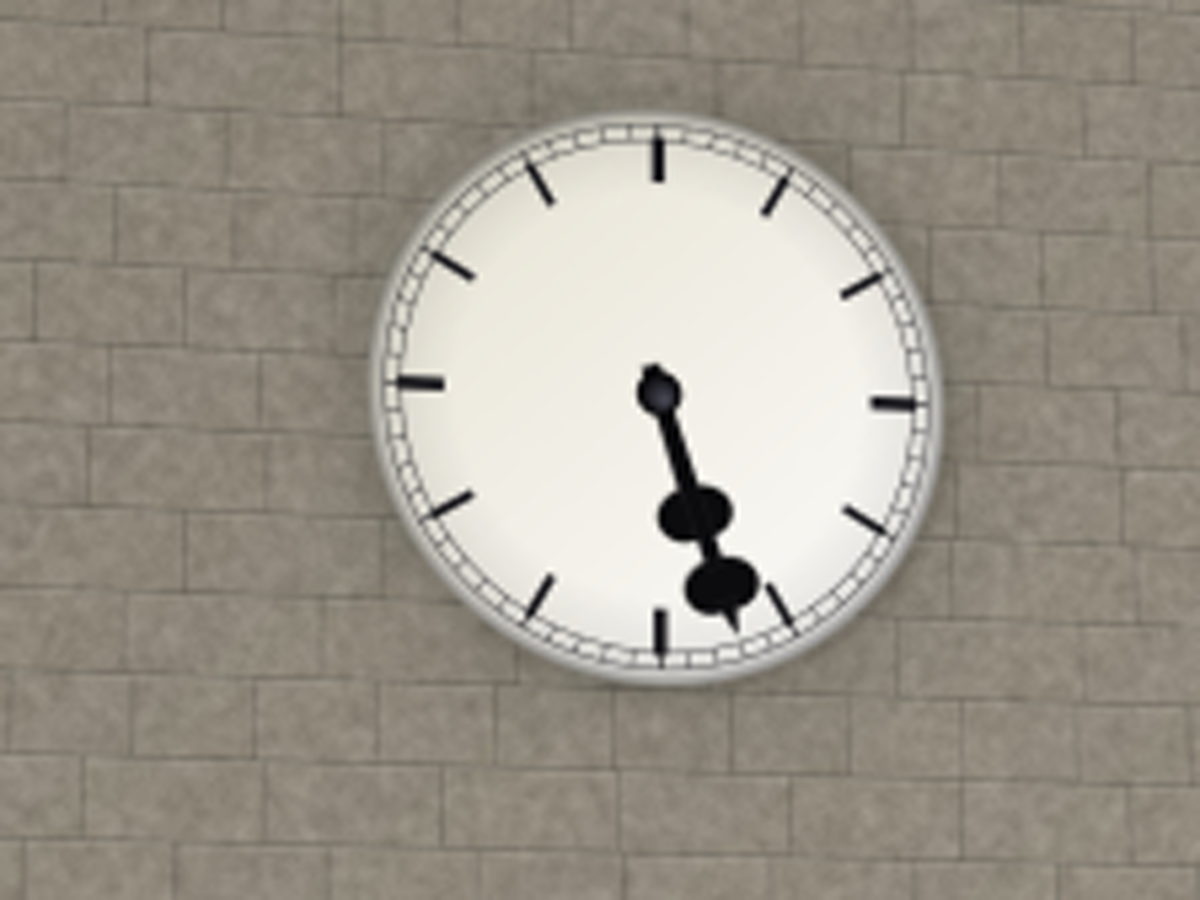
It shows {"hour": 5, "minute": 27}
